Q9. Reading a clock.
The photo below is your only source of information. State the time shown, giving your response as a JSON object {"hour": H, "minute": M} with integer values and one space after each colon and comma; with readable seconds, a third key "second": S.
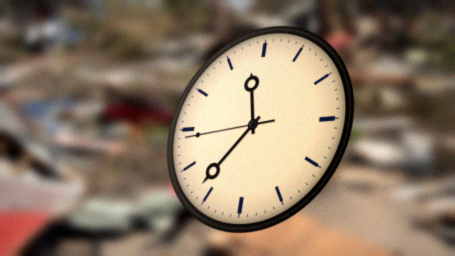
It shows {"hour": 11, "minute": 36, "second": 44}
